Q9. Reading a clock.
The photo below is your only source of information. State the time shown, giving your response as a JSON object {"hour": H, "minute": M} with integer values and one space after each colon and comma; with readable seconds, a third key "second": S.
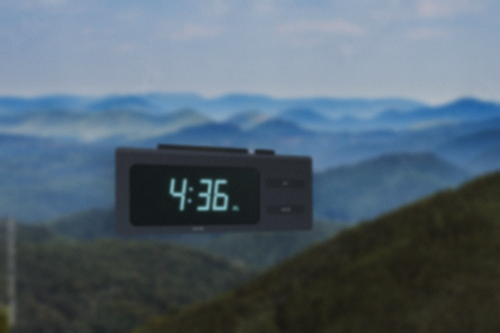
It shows {"hour": 4, "minute": 36}
